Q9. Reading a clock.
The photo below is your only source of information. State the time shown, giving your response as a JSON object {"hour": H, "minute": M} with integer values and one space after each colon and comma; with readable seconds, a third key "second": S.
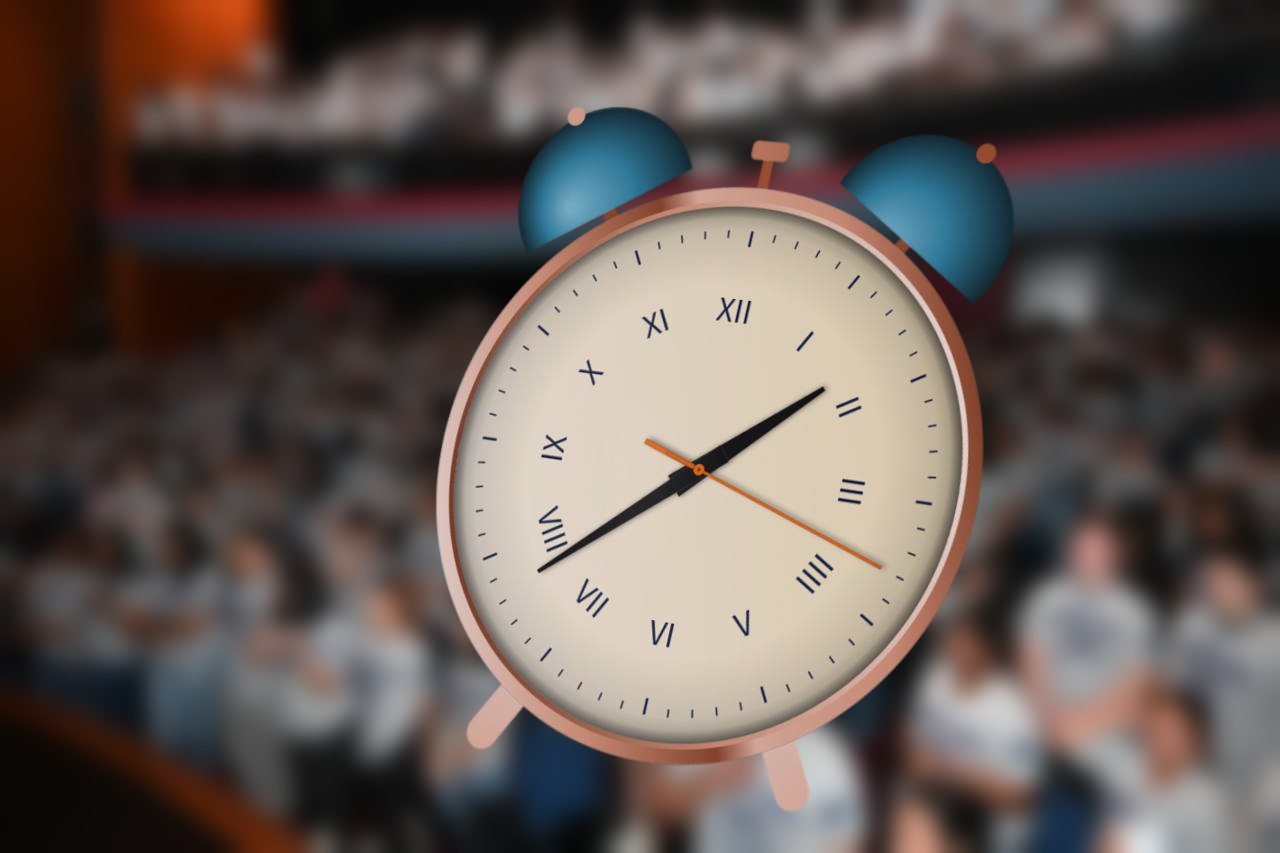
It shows {"hour": 1, "minute": 38, "second": 18}
